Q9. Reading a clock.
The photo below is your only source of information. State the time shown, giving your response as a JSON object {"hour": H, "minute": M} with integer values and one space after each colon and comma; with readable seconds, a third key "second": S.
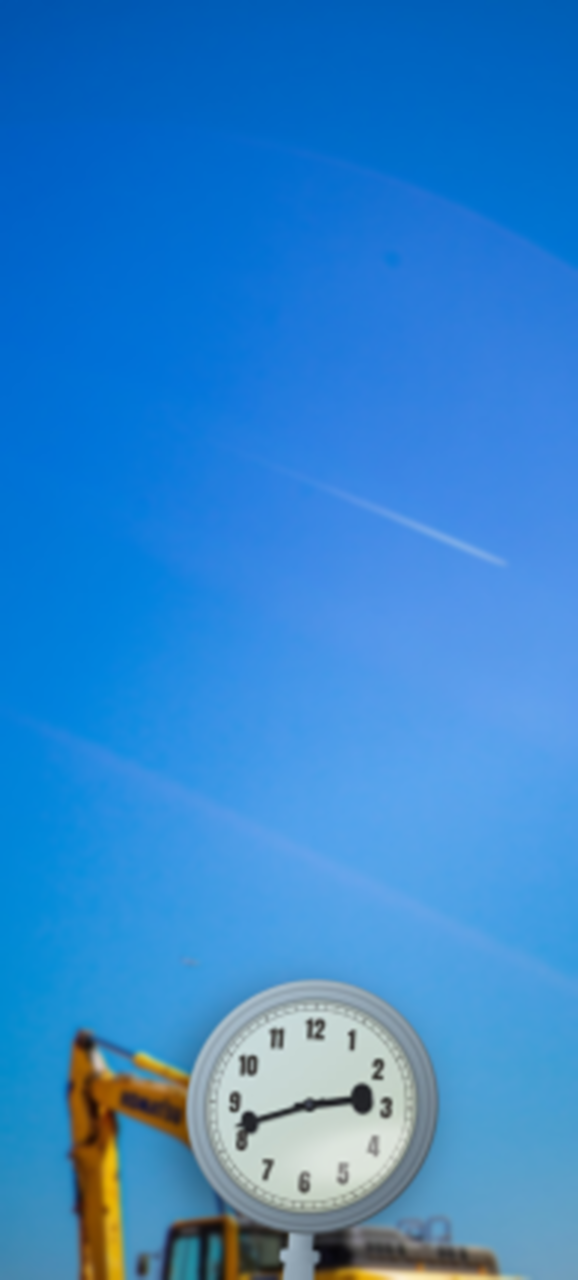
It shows {"hour": 2, "minute": 42}
